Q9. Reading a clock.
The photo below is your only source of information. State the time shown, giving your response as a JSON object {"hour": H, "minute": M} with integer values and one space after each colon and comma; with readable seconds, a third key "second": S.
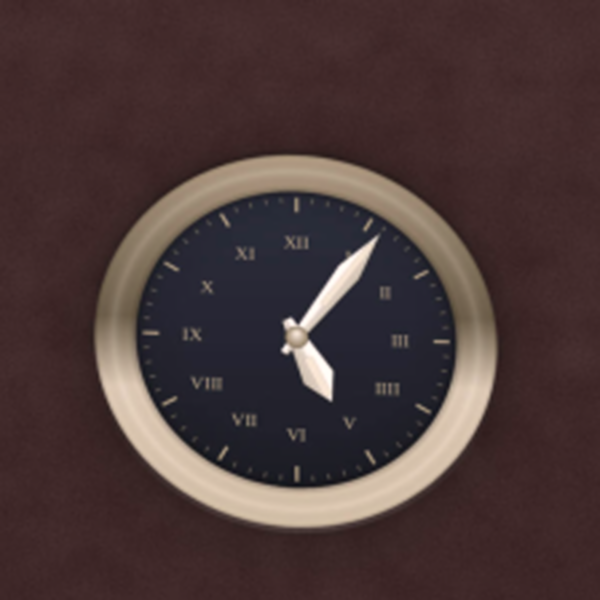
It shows {"hour": 5, "minute": 6}
